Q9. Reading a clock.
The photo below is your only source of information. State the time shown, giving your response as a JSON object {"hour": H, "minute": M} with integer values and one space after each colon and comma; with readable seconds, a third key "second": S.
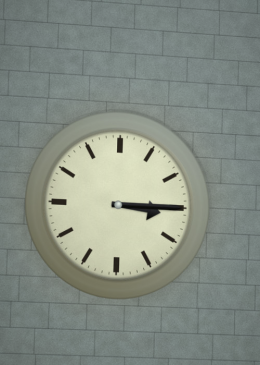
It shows {"hour": 3, "minute": 15}
